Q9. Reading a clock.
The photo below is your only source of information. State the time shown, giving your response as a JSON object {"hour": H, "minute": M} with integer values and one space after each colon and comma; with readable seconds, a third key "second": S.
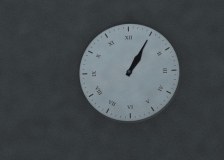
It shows {"hour": 1, "minute": 5}
